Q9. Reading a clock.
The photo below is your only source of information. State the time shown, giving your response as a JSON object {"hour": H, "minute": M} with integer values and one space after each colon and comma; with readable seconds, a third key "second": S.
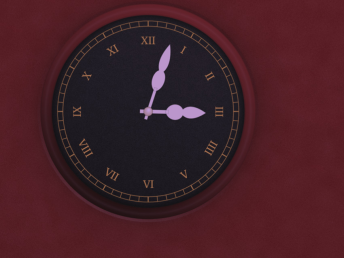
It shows {"hour": 3, "minute": 3}
